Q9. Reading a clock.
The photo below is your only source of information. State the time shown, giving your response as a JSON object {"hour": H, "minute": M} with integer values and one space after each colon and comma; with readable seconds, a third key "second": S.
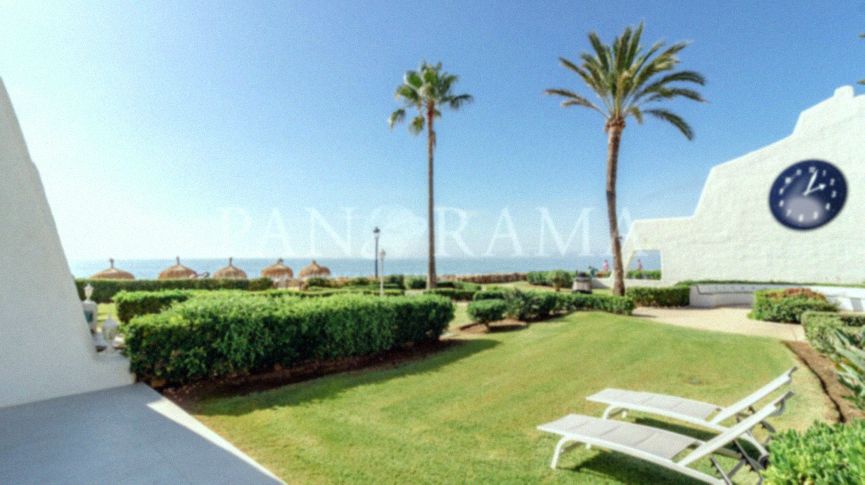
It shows {"hour": 2, "minute": 2}
